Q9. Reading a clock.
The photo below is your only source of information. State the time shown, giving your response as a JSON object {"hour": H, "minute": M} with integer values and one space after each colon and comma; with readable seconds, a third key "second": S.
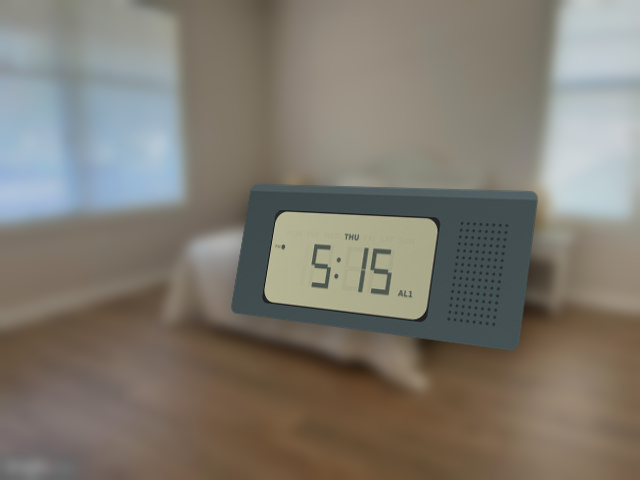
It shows {"hour": 5, "minute": 15}
